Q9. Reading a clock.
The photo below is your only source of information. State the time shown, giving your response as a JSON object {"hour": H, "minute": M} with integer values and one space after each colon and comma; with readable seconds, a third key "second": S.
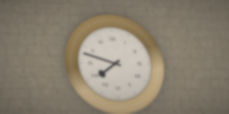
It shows {"hour": 7, "minute": 48}
